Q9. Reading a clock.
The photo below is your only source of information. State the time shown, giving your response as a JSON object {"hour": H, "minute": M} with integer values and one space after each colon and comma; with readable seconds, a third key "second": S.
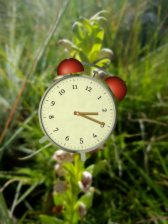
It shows {"hour": 2, "minute": 15}
